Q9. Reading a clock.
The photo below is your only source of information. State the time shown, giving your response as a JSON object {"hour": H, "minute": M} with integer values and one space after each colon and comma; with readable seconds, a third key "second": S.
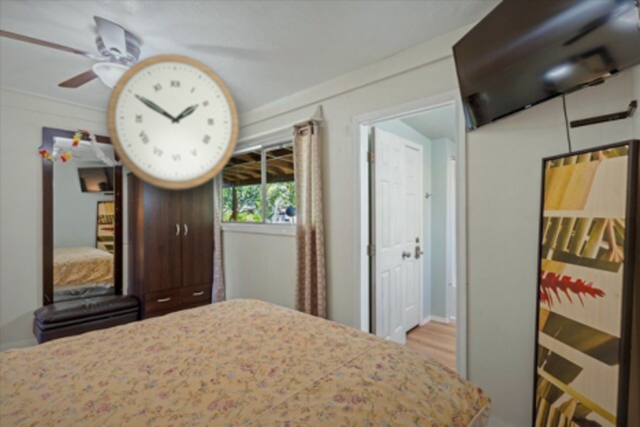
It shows {"hour": 1, "minute": 50}
